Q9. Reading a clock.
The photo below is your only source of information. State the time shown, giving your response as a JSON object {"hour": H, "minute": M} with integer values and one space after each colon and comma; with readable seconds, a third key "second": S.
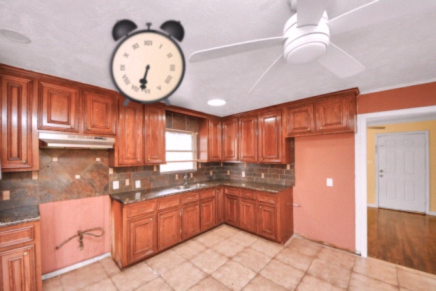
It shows {"hour": 6, "minute": 32}
